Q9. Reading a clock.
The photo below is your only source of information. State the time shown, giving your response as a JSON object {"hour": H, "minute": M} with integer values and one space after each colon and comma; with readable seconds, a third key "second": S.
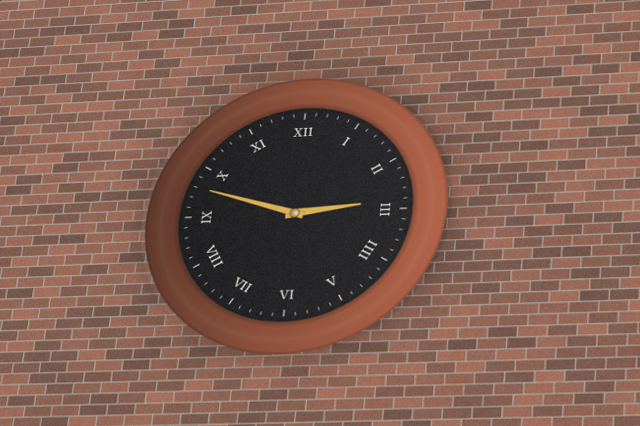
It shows {"hour": 2, "minute": 48}
